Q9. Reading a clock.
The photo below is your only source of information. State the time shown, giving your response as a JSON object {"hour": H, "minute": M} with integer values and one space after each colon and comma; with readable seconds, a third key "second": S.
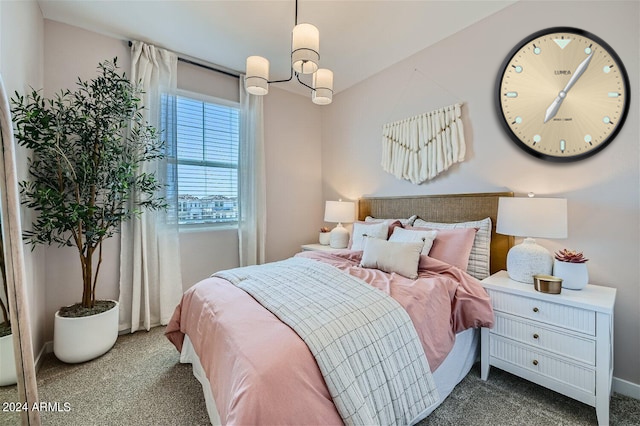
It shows {"hour": 7, "minute": 6}
